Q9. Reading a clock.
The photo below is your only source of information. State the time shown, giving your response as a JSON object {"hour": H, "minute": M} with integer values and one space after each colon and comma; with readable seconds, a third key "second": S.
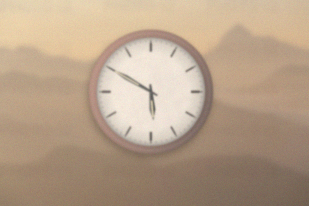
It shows {"hour": 5, "minute": 50}
